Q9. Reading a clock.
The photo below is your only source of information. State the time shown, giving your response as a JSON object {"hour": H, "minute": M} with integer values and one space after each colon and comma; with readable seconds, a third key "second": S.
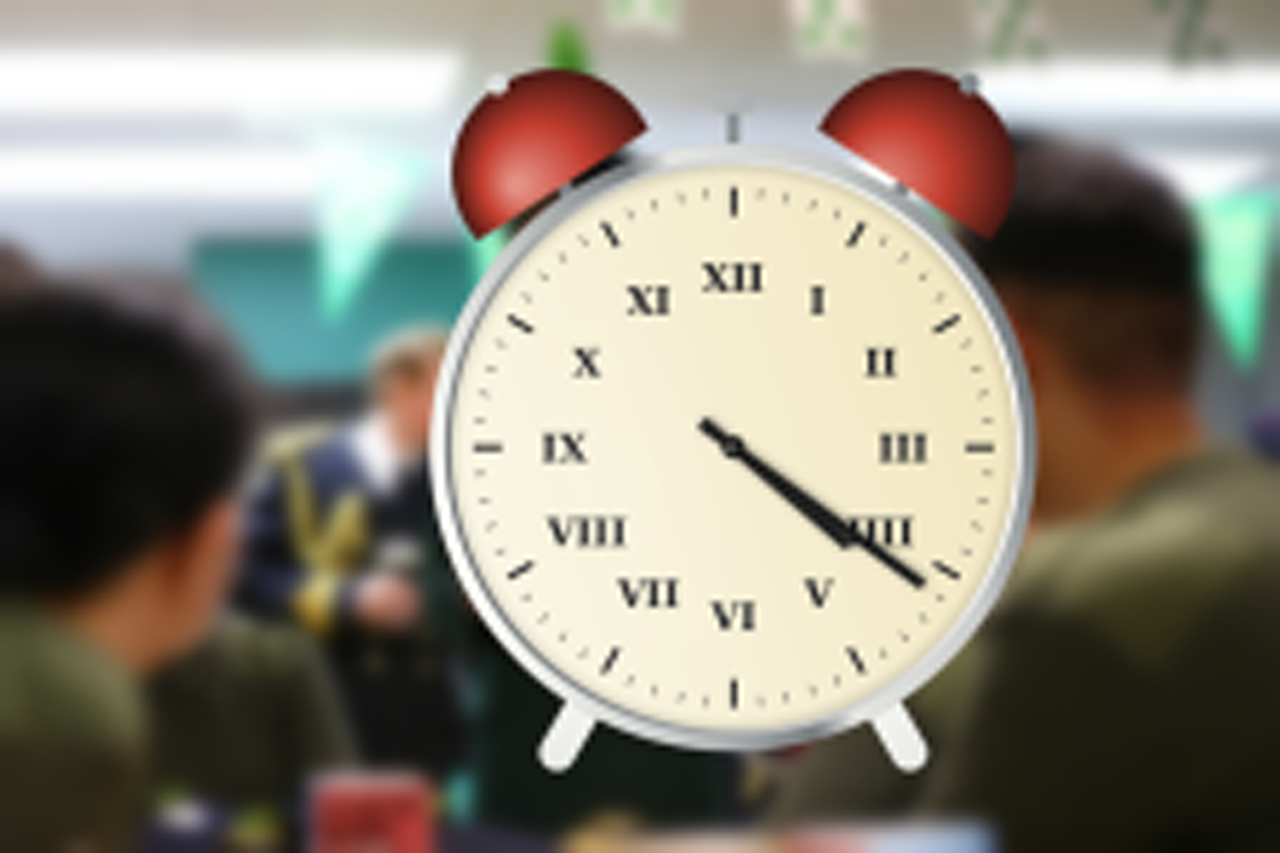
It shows {"hour": 4, "minute": 21}
